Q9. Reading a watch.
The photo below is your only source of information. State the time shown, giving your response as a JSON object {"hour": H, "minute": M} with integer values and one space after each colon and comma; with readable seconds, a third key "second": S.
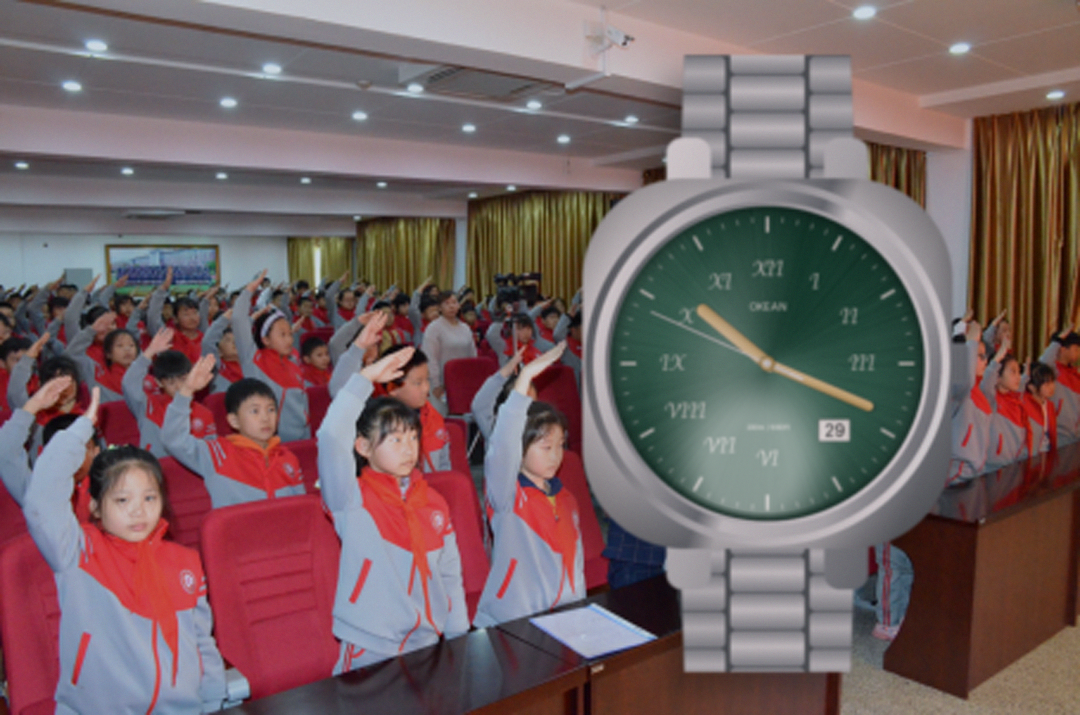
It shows {"hour": 10, "minute": 18, "second": 49}
